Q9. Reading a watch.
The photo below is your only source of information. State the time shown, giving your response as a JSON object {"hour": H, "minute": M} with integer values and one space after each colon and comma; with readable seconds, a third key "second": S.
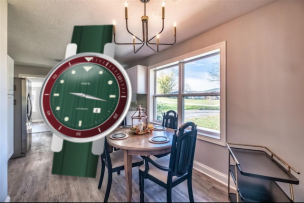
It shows {"hour": 9, "minute": 17}
